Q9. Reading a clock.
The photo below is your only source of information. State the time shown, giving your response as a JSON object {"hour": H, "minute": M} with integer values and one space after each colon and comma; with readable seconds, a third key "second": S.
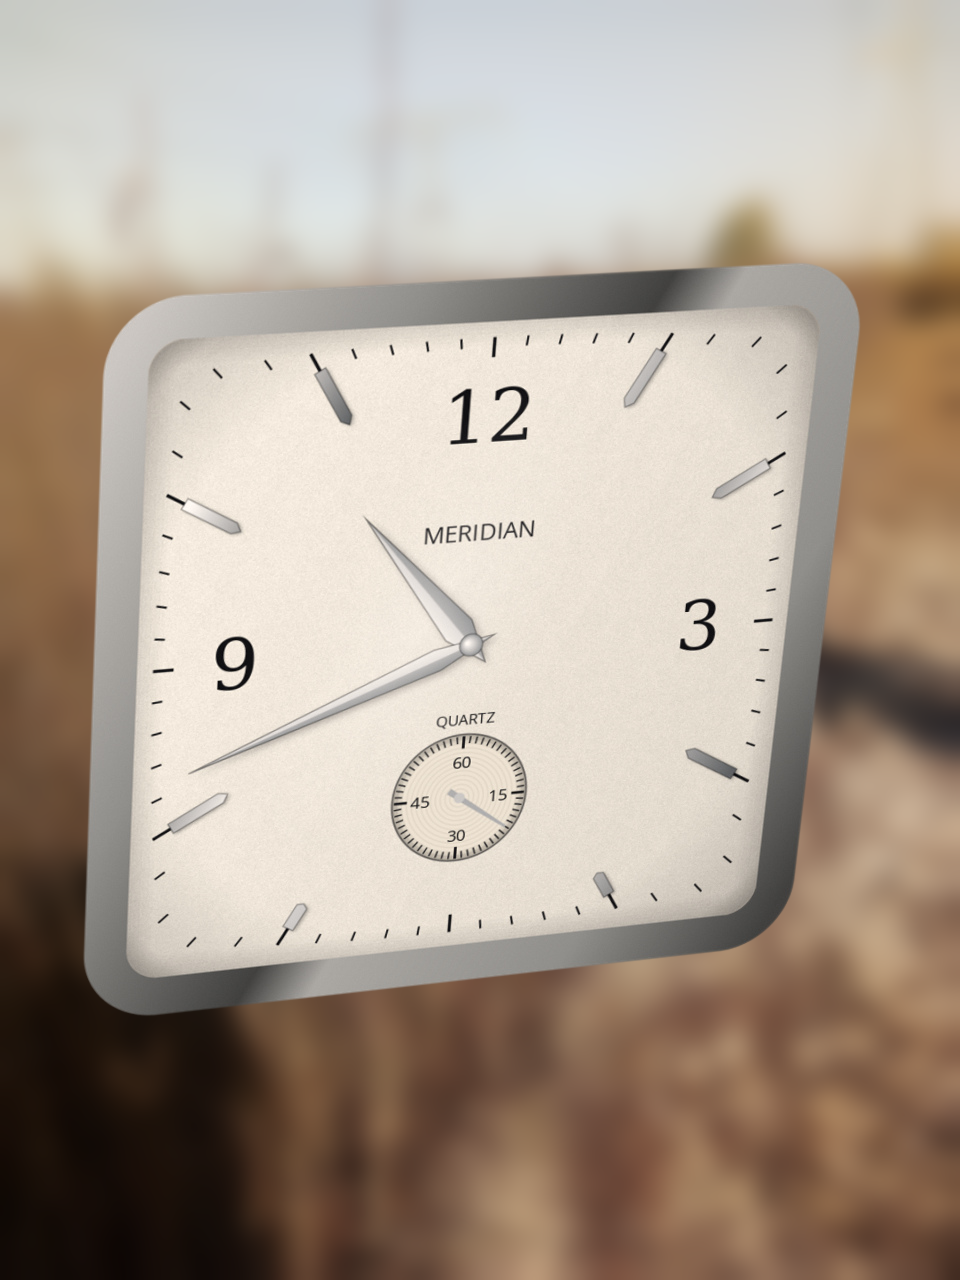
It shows {"hour": 10, "minute": 41, "second": 21}
